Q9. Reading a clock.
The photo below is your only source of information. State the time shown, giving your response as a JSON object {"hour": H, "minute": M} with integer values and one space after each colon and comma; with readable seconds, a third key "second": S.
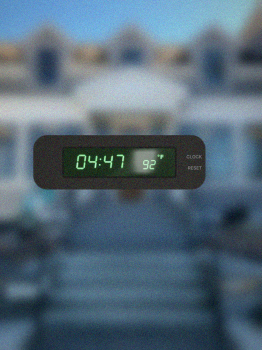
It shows {"hour": 4, "minute": 47}
